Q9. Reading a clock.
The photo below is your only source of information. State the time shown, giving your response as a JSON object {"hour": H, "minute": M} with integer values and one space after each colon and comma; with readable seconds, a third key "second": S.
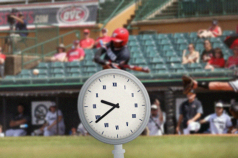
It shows {"hour": 9, "minute": 39}
